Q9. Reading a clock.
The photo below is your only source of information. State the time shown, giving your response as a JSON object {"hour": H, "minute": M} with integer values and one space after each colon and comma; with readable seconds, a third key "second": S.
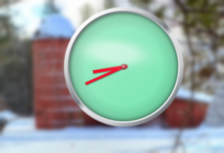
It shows {"hour": 8, "minute": 41}
